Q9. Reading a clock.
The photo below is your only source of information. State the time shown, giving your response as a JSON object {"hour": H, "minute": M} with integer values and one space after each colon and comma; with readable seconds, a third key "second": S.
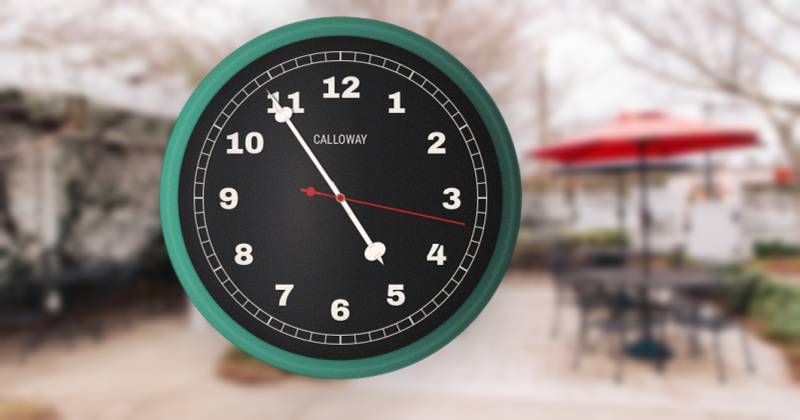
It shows {"hour": 4, "minute": 54, "second": 17}
